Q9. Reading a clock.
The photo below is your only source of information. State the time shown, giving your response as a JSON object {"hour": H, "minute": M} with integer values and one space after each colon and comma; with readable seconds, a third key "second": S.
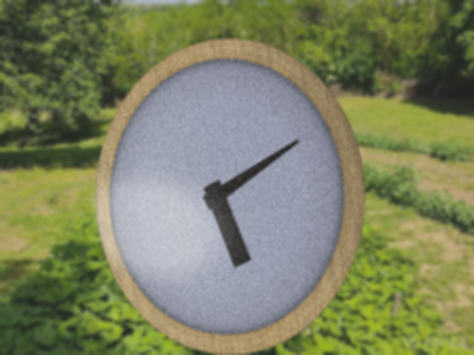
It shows {"hour": 5, "minute": 10}
